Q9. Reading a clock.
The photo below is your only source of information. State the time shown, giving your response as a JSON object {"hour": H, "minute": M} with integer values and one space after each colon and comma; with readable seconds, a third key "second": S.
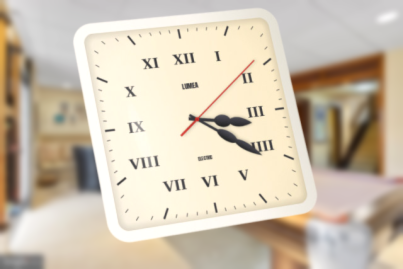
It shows {"hour": 3, "minute": 21, "second": 9}
